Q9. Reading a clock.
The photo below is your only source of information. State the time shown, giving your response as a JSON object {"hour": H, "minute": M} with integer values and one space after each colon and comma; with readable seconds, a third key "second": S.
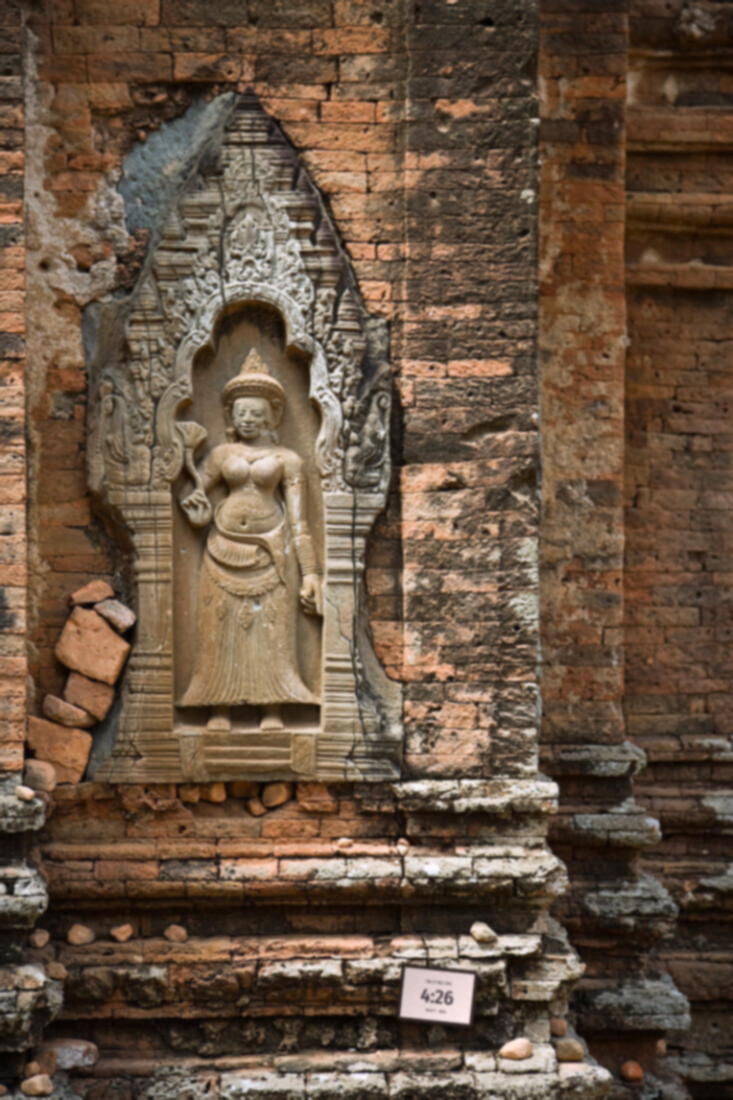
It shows {"hour": 4, "minute": 26}
